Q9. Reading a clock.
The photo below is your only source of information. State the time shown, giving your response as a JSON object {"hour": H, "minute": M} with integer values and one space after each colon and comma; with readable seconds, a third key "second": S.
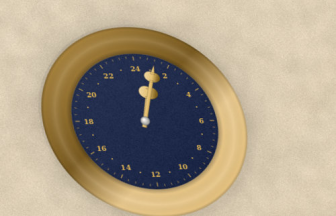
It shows {"hour": 1, "minute": 3}
